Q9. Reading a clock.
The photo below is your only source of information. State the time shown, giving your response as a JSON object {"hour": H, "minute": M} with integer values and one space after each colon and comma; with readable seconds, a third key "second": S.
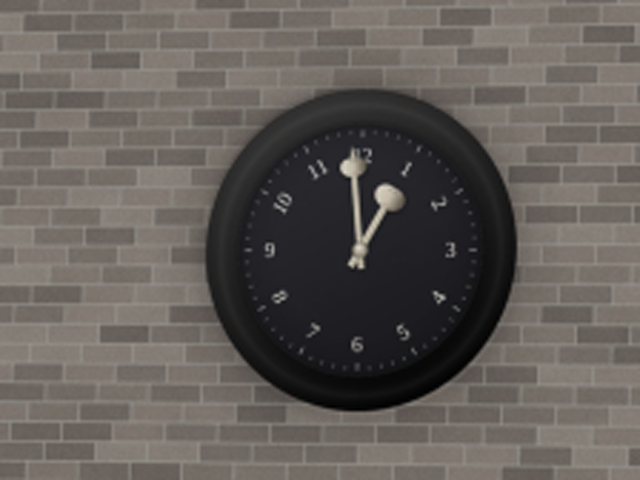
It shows {"hour": 12, "minute": 59}
